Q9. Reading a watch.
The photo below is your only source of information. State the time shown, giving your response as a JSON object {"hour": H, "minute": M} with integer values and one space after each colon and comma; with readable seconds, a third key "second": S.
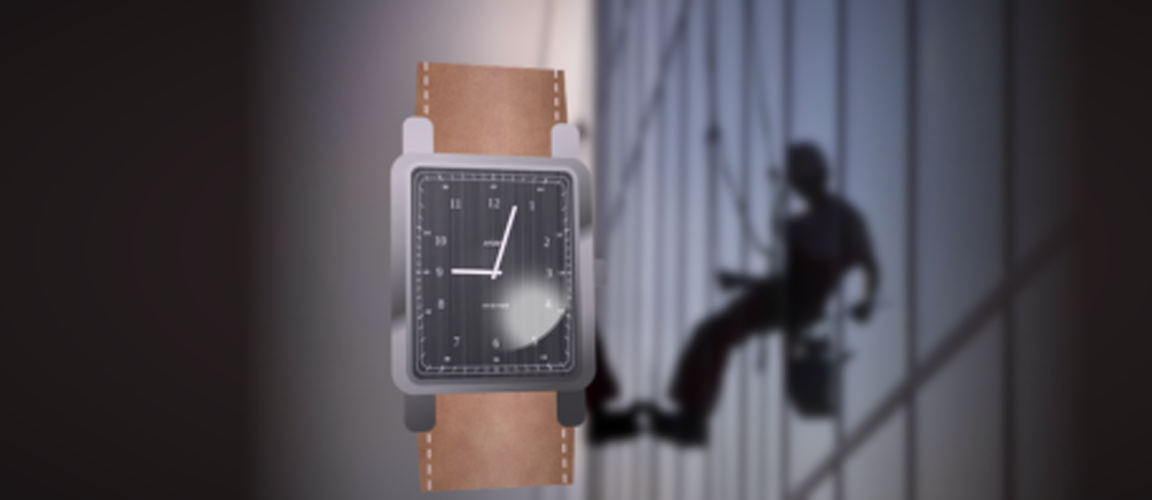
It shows {"hour": 9, "minute": 3}
